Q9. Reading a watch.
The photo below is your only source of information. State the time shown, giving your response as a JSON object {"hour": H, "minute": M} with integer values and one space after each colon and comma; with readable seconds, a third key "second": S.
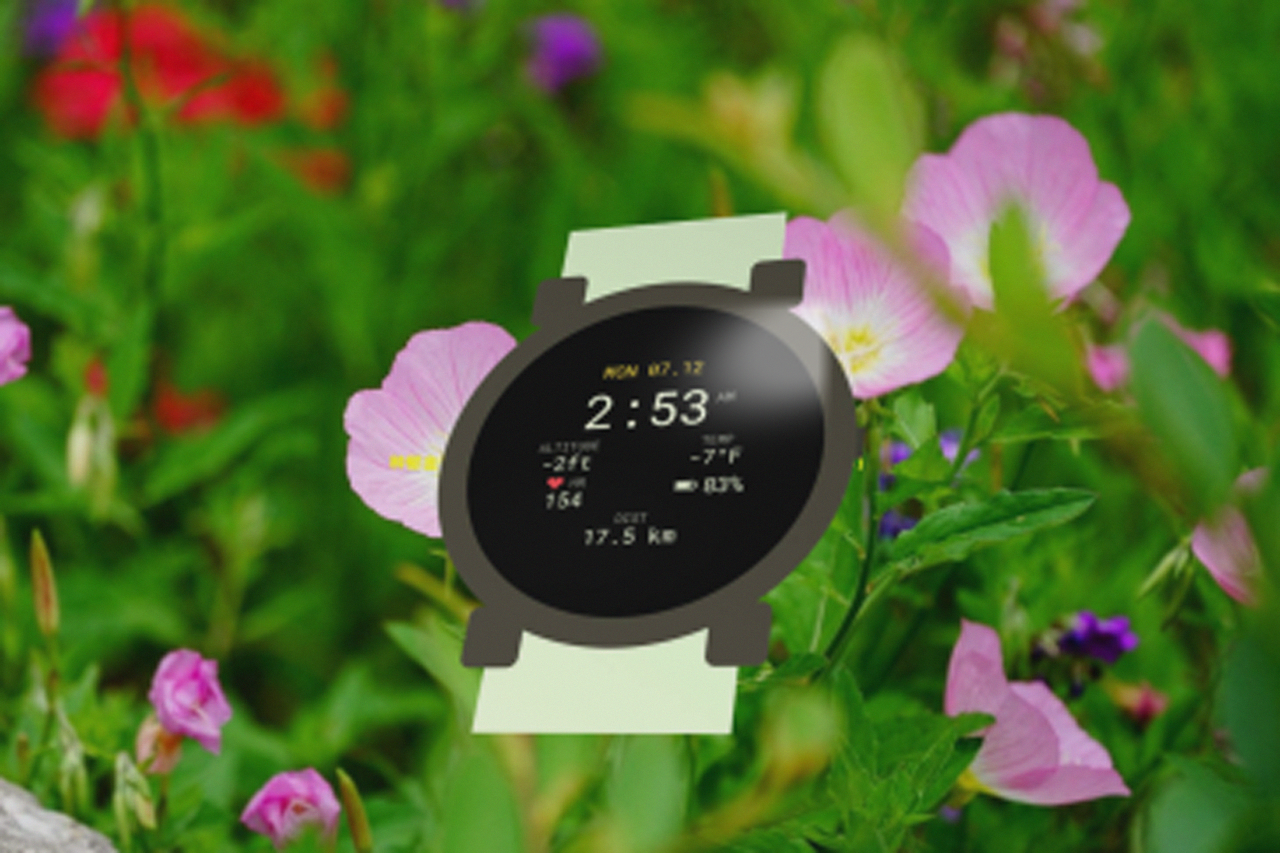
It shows {"hour": 2, "minute": 53}
